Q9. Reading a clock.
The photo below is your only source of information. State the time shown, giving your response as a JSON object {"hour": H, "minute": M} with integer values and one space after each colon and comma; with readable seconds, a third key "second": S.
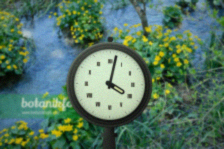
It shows {"hour": 4, "minute": 2}
